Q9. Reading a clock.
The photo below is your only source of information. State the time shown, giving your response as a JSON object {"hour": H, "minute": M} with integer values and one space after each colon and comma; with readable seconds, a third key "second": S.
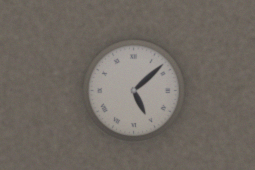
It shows {"hour": 5, "minute": 8}
